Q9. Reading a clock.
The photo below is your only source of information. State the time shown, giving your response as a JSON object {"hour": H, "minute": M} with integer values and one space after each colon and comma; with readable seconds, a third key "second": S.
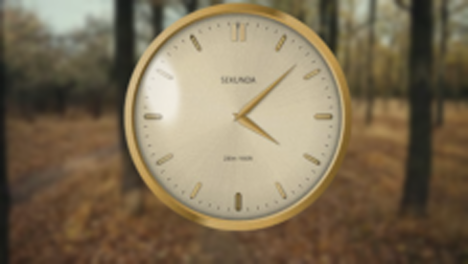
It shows {"hour": 4, "minute": 8}
